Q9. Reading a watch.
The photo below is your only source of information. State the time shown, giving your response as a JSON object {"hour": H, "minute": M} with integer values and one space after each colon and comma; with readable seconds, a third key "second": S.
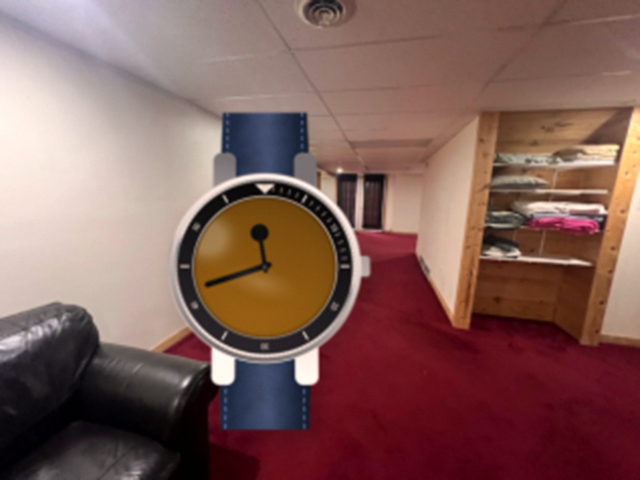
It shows {"hour": 11, "minute": 42}
